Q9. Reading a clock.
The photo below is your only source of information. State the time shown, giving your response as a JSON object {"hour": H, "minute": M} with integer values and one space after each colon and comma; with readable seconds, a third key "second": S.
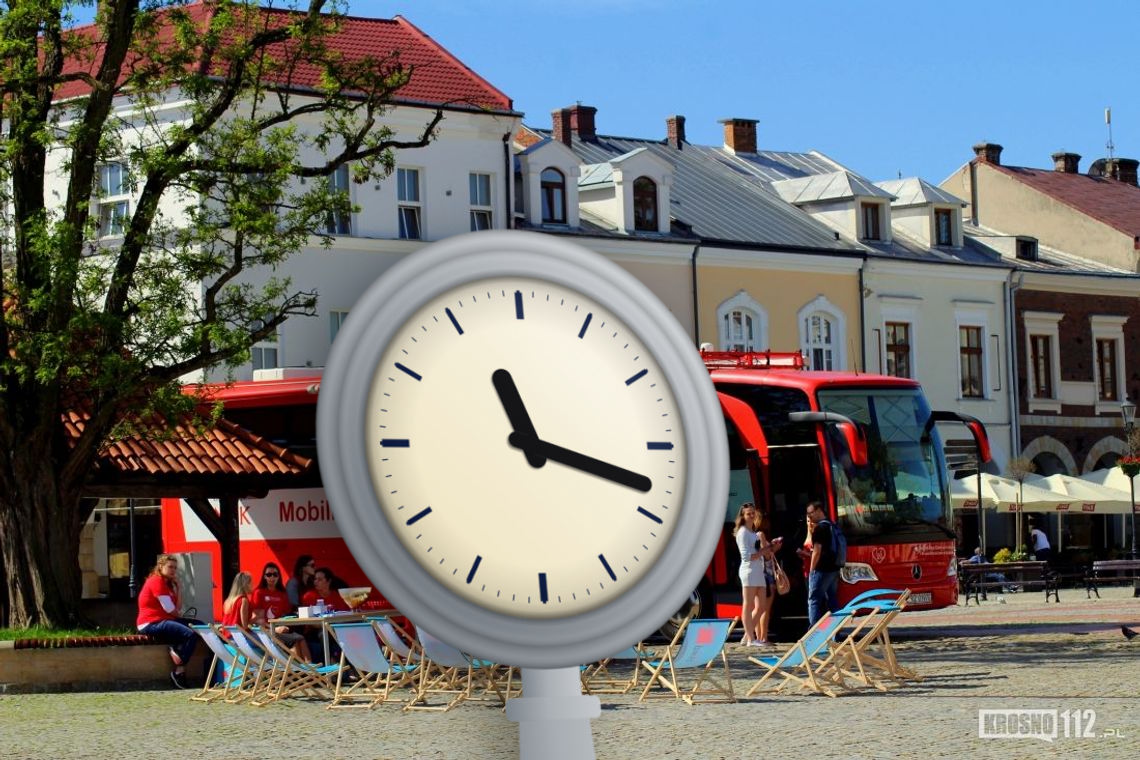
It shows {"hour": 11, "minute": 18}
